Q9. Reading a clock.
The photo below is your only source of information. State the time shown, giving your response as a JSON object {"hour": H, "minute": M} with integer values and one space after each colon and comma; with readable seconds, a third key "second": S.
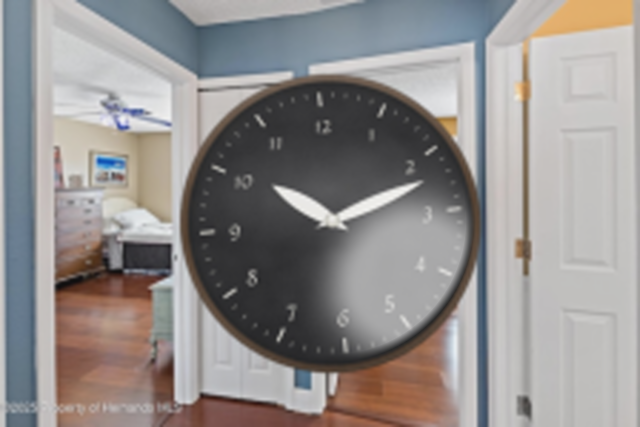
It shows {"hour": 10, "minute": 12}
